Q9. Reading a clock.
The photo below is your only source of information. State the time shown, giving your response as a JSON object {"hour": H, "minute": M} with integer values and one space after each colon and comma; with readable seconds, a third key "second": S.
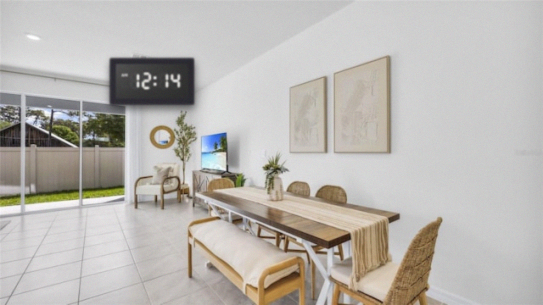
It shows {"hour": 12, "minute": 14}
